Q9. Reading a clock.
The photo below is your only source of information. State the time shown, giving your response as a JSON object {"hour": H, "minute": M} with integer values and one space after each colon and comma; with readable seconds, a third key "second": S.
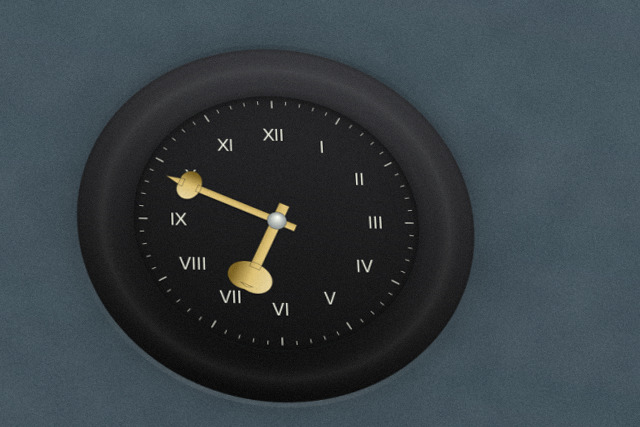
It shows {"hour": 6, "minute": 49}
